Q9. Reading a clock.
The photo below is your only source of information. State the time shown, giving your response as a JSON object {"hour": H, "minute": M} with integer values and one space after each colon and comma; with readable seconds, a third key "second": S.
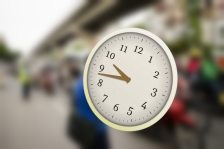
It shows {"hour": 9, "minute": 43}
